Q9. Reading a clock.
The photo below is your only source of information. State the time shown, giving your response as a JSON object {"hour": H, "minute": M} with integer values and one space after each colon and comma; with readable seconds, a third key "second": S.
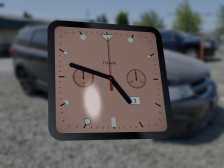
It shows {"hour": 4, "minute": 48}
